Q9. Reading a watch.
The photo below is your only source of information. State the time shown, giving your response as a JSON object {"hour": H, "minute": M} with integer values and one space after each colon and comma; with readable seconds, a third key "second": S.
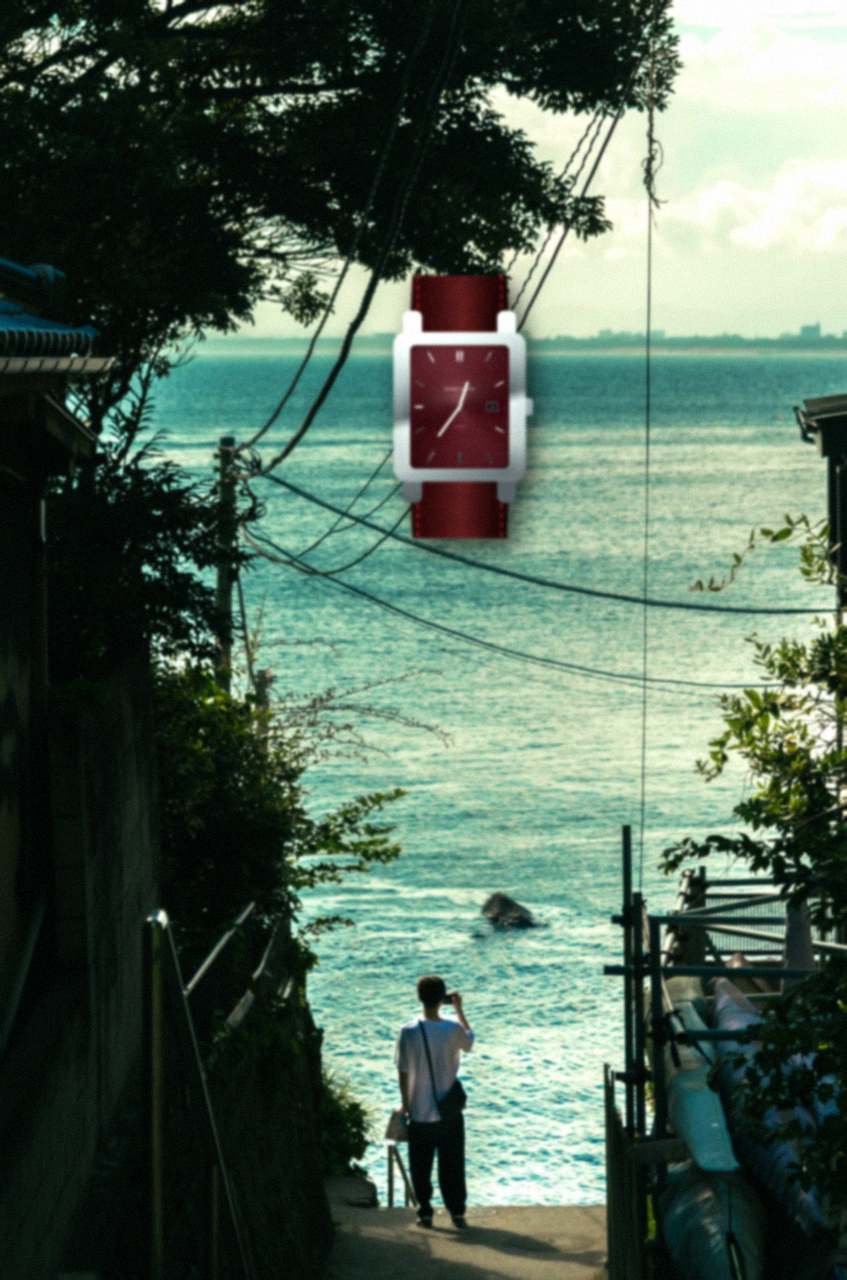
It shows {"hour": 12, "minute": 36}
